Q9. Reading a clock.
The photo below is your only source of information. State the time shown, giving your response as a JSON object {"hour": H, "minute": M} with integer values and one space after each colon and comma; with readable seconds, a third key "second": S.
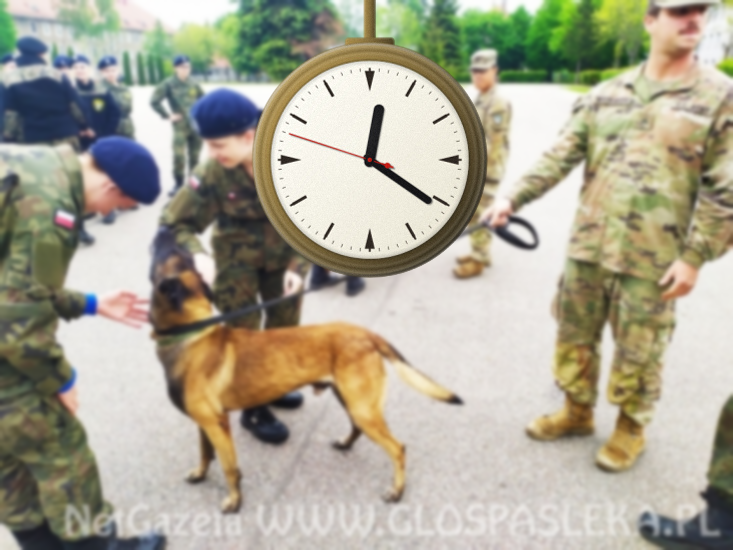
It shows {"hour": 12, "minute": 20, "second": 48}
